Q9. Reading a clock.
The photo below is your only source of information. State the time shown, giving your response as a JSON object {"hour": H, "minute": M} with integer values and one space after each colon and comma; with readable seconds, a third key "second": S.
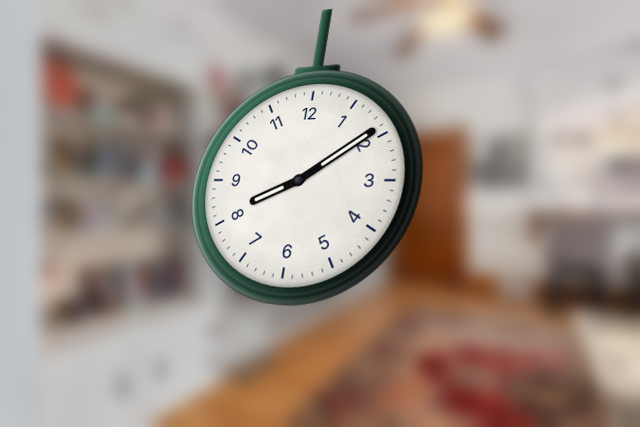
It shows {"hour": 8, "minute": 9}
